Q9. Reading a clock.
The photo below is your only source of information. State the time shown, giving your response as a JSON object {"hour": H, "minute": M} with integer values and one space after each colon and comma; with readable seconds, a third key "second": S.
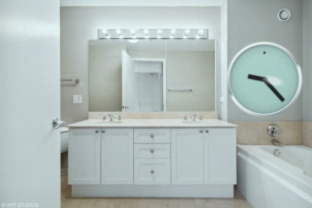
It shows {"hour": 9, "minute": 23}
